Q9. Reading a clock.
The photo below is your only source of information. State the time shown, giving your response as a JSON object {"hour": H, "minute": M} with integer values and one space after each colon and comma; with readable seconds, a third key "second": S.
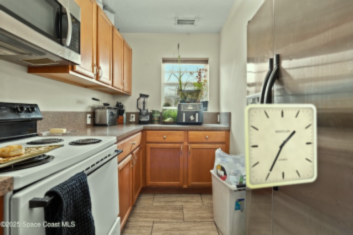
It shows {"hour": 1, "minute": 35}
